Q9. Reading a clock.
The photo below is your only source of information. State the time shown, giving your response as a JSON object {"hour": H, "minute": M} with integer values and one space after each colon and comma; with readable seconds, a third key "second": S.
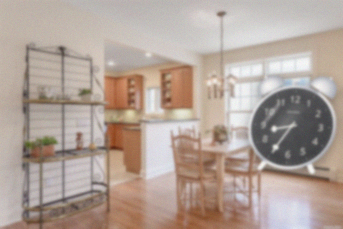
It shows {"hour": 8, "minute": 35}
